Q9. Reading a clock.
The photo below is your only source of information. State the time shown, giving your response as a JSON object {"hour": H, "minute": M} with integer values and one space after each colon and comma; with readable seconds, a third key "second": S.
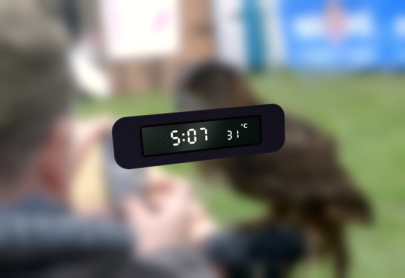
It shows {"hour": 5, "minute": 7}
